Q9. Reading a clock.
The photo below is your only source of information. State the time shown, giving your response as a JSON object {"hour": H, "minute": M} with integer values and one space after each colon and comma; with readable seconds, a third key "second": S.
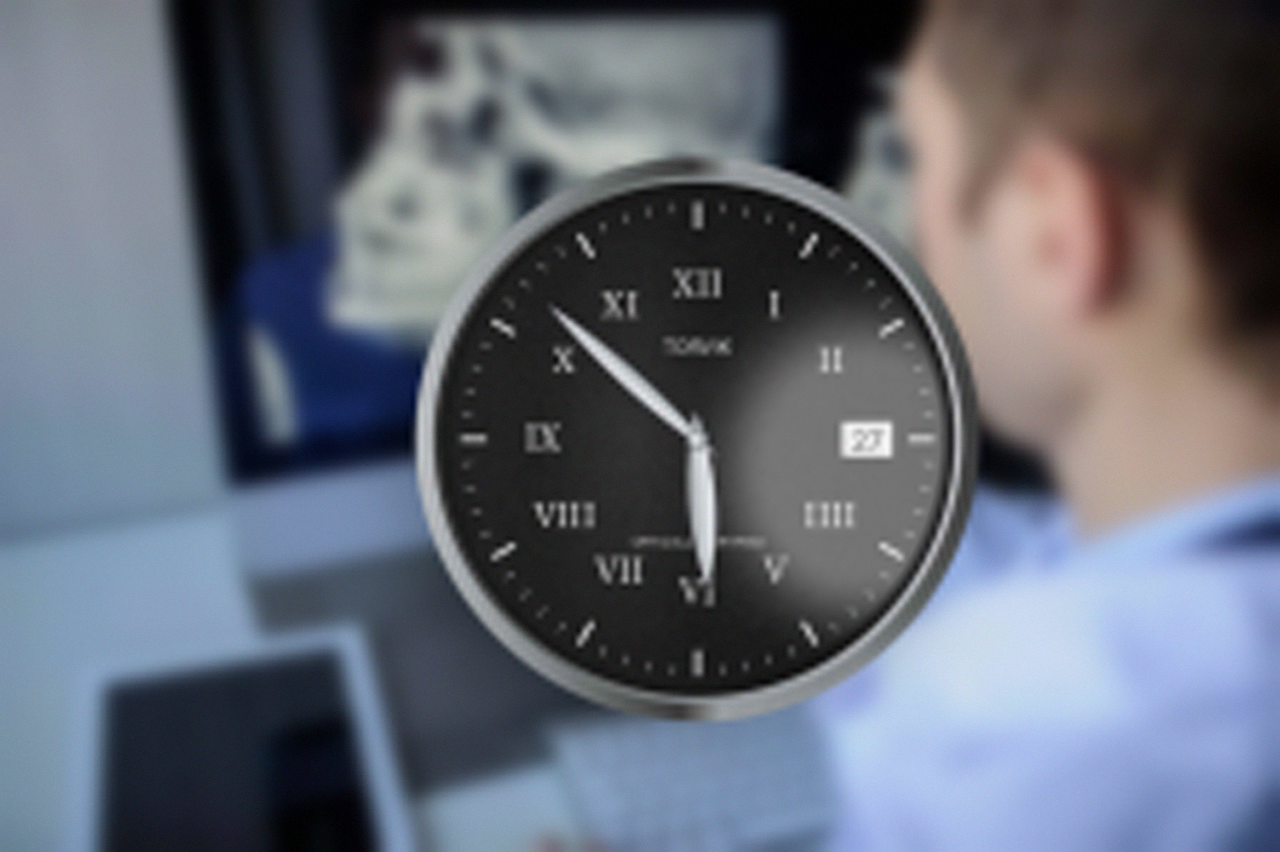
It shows {"hour": 5, "minute": 52}
